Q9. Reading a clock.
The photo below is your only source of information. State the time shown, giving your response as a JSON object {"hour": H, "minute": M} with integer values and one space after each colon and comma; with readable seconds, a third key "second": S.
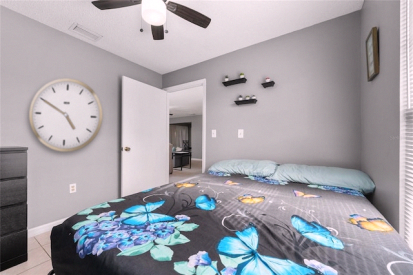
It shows {"hour": 4, "minute": 50}
